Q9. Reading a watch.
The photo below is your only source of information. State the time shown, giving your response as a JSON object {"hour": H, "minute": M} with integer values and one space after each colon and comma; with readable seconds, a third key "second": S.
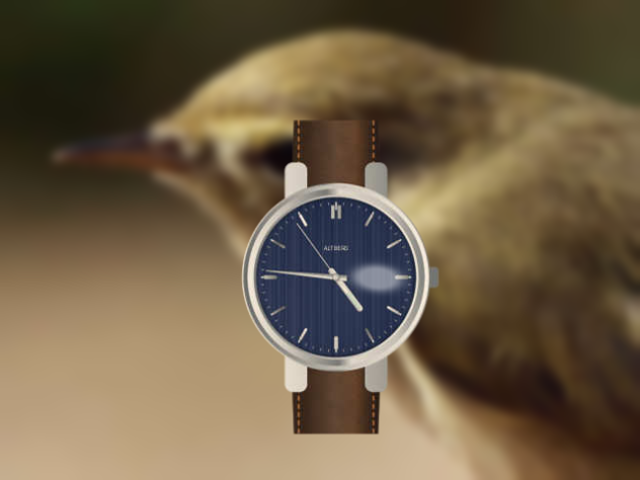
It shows {"hour": 4, "minute": 45, "second": 54}
